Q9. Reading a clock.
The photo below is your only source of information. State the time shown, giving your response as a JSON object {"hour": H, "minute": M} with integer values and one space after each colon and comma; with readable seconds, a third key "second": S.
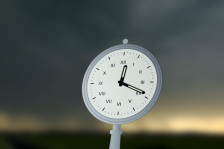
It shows {"hour": 12, "minute": 19}
